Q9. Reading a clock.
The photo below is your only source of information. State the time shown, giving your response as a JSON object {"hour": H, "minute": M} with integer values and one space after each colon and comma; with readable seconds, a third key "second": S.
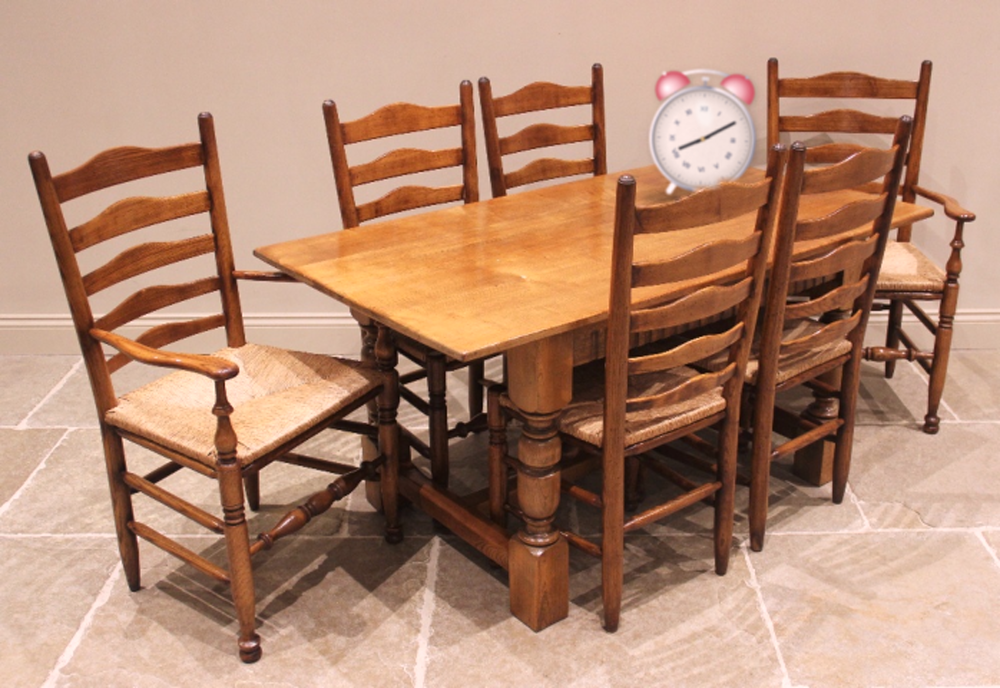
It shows {"hour": 8, "minute": 10}
